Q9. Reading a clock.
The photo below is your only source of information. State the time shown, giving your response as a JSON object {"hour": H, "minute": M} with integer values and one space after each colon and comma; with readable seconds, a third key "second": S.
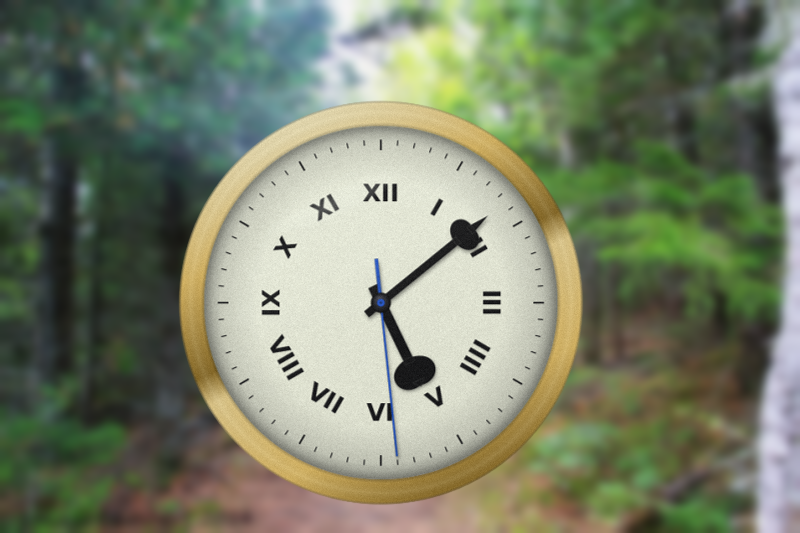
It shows {"hour": 5, "minute": 8, "second": 29}
